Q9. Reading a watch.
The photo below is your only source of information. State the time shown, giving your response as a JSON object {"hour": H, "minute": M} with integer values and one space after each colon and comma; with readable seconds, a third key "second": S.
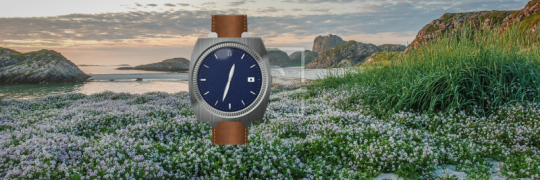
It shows {"hour": 12, "minute": 33}
